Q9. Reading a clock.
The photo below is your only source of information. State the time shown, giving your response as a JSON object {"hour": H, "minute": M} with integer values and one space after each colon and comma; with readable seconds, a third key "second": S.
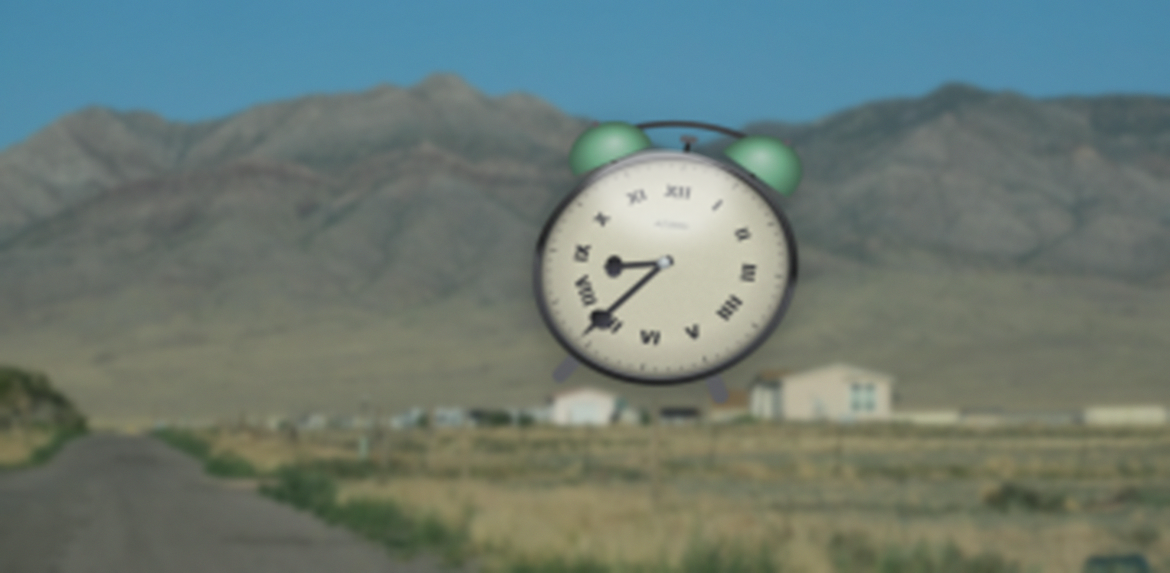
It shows {"hour": 8, "minute": 36}
